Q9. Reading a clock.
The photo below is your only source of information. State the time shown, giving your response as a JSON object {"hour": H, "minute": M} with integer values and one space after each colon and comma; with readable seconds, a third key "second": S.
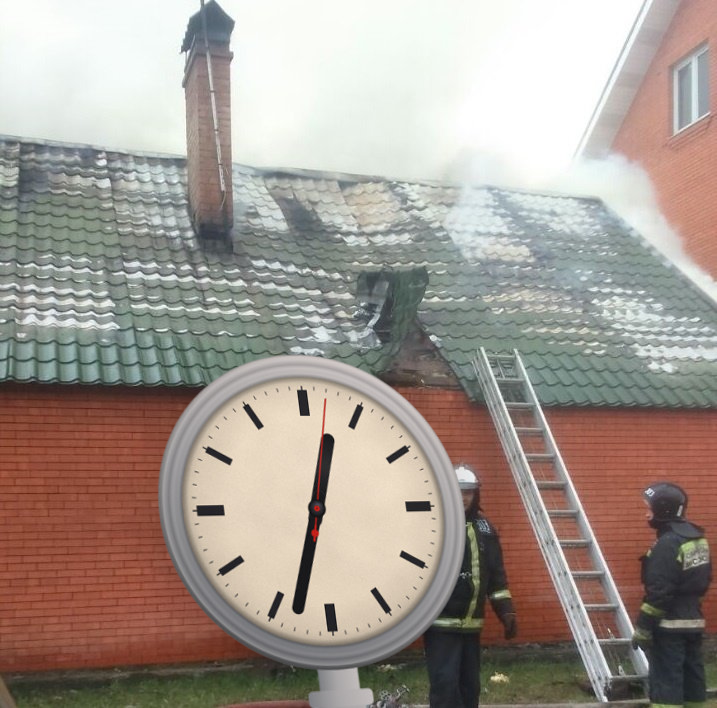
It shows {"hour": 12, "minute": 33, "second": 2}
